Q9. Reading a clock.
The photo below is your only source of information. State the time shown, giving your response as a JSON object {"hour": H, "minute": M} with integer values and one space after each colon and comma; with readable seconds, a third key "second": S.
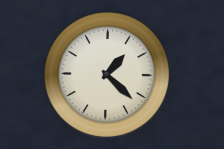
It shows {"hour": 1, "minute": 22}
